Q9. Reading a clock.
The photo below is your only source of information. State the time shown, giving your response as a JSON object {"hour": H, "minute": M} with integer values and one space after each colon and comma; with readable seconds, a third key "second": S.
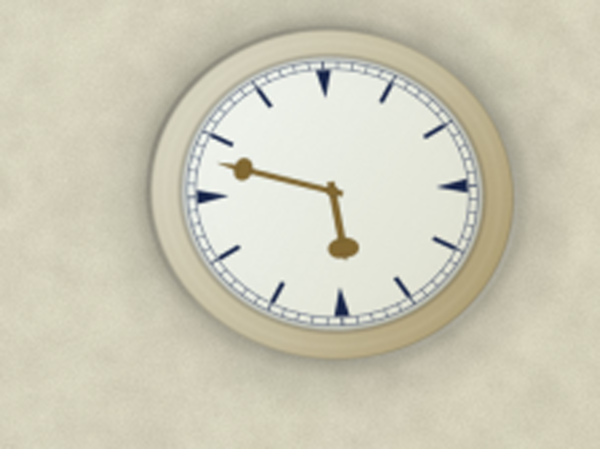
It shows {"hour": 5, "minute": 48}
